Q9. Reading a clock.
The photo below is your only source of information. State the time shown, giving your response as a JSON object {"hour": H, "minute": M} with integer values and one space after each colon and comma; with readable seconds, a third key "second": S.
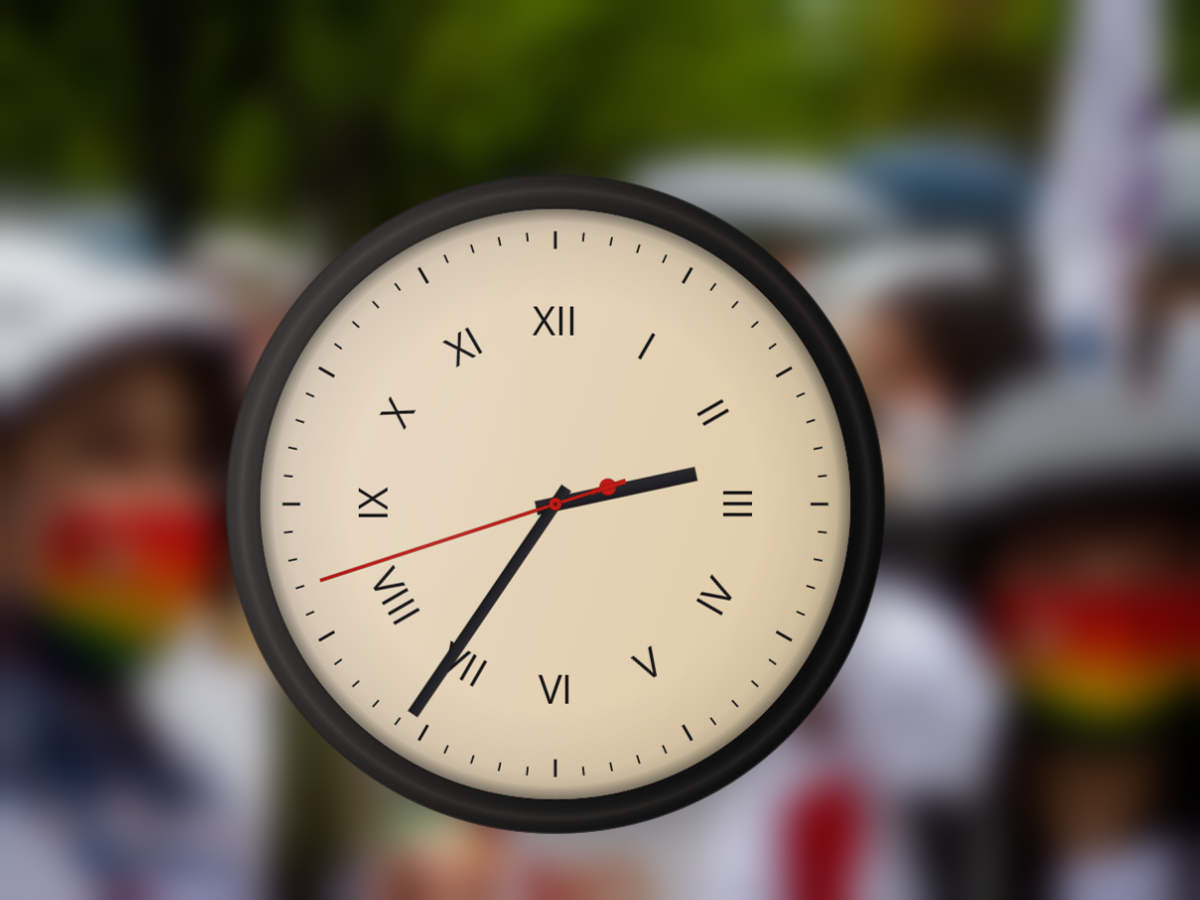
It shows {"hour": 2, "minute": 35, "second": 42}
